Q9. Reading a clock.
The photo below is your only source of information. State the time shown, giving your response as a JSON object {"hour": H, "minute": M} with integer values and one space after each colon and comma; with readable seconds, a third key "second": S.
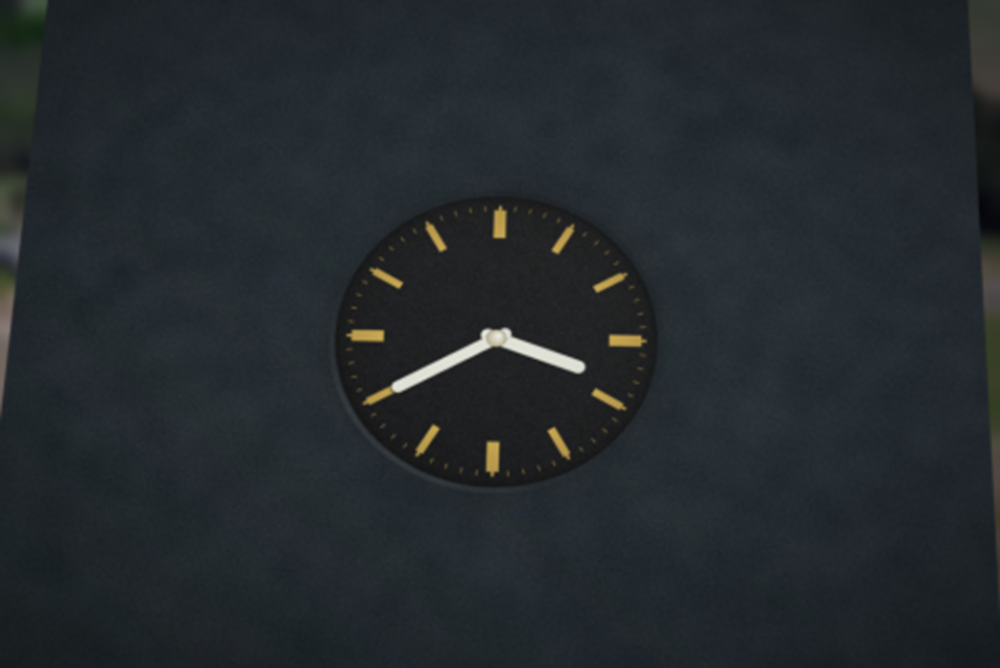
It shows {"hour": 3, "minute": 40}
